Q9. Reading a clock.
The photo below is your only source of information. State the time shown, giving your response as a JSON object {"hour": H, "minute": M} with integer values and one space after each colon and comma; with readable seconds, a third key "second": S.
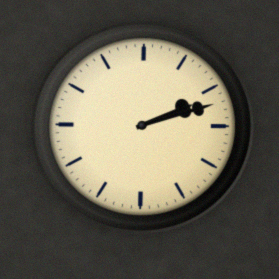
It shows {"hour": 2, "minute": 12}
